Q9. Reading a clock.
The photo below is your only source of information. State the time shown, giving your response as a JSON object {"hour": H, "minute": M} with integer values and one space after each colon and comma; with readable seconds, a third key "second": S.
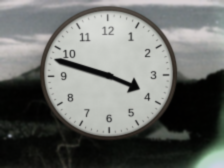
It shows {"hour": 3, "minute": 48}
